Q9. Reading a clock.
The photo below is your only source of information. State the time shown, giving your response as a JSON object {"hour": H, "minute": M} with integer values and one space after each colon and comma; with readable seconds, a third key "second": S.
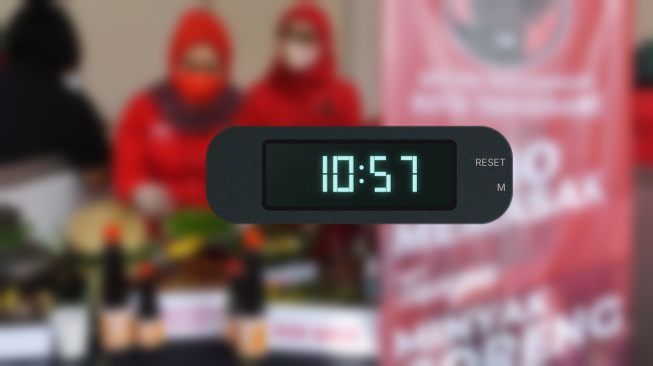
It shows {"hour": 10, "minute": 57}
